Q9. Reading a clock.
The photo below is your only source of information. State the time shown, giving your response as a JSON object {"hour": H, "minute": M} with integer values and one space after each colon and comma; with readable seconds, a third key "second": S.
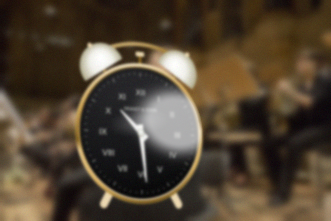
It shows {"hour": 10, "minute": 29}
